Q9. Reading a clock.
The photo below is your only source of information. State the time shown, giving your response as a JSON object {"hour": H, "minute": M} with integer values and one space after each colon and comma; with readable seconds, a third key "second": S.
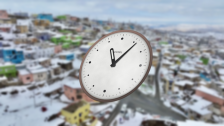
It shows {"hour": 11, "minute": 6}
